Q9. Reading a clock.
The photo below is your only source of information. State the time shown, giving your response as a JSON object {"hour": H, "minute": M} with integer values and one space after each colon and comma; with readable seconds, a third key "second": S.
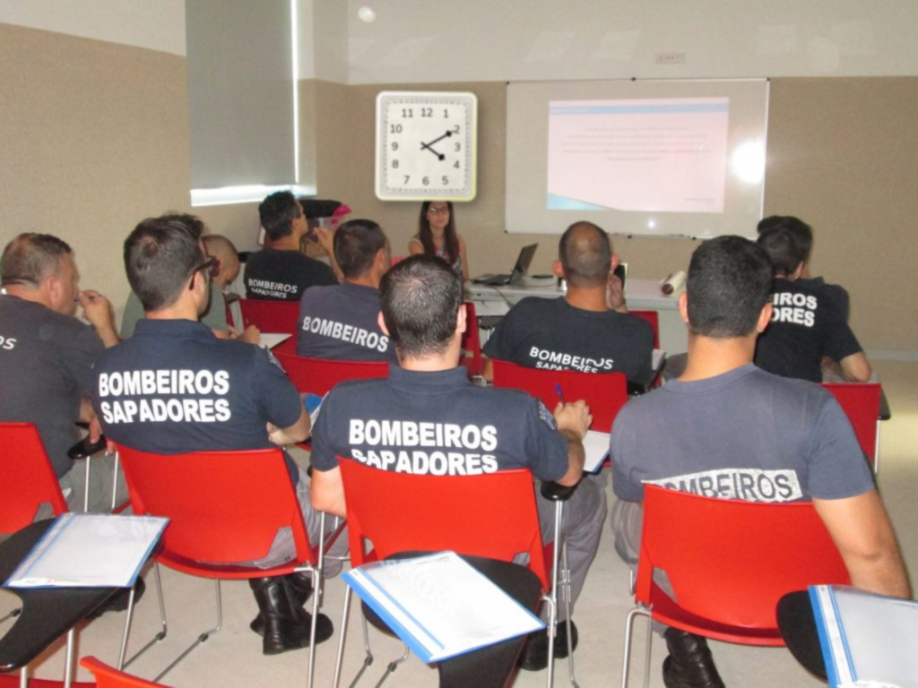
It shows {"hour": 4, "minute": 10}
